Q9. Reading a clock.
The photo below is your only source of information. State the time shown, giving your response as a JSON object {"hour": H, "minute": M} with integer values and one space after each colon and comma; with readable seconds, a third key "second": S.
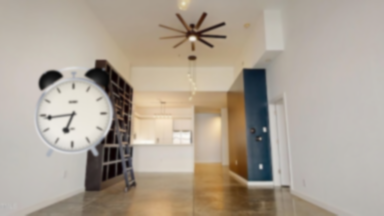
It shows {"hour": 6, "minute": 44}
